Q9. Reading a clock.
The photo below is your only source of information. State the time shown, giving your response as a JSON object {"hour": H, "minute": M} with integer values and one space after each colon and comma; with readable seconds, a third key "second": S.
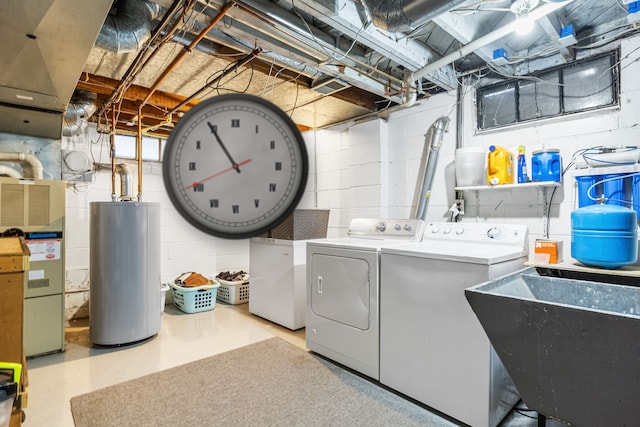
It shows {"hour": 10, "minute": 54, "second": 41}
